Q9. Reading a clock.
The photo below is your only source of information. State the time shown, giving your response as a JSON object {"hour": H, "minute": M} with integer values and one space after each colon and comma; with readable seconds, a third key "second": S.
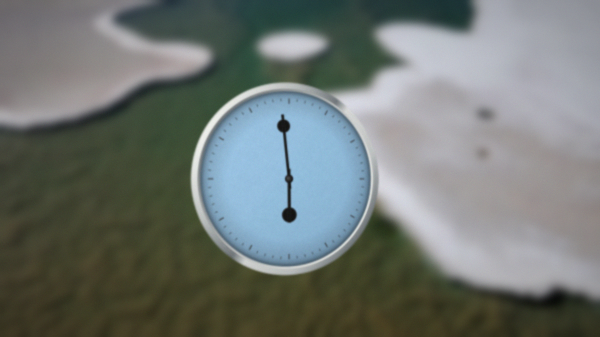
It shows {"hour": 5, "minute": 59}
